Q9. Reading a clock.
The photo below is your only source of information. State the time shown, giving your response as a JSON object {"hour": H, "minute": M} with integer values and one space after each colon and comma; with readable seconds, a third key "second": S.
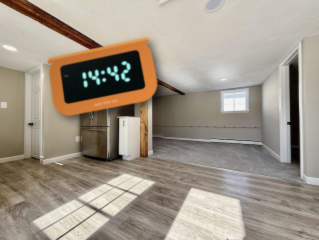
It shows {"hour": 14, "minute": 42}
